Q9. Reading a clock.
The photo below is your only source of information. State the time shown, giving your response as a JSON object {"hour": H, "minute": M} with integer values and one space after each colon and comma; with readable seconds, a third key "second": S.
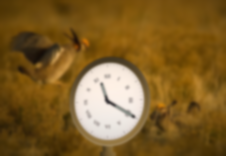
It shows {"hour": 11, "minute": 20}
